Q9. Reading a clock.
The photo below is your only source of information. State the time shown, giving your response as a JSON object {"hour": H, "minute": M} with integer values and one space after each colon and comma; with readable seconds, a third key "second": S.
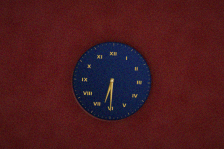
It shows {"hour": 6, "minute": 30}
